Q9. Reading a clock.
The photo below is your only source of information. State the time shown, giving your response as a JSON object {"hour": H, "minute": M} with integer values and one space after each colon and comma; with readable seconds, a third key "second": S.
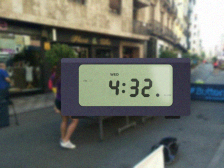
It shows {"hour": 4, "minute": 32}
